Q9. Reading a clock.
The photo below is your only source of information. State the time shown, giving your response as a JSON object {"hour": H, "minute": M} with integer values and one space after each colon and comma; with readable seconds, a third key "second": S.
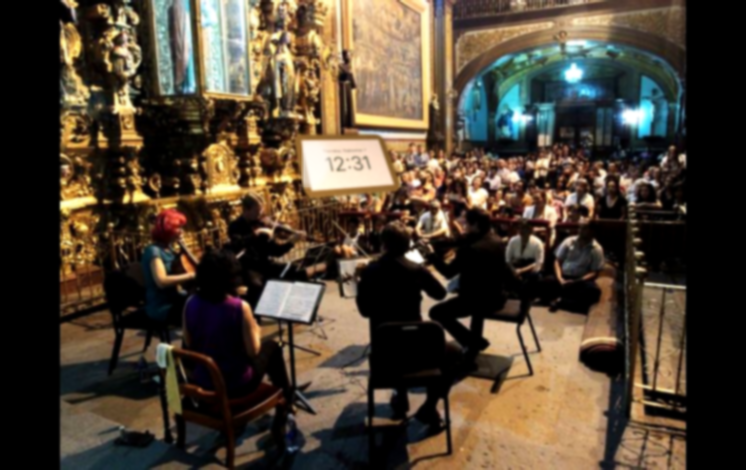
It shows {"hour": 12, "minute": 31}
